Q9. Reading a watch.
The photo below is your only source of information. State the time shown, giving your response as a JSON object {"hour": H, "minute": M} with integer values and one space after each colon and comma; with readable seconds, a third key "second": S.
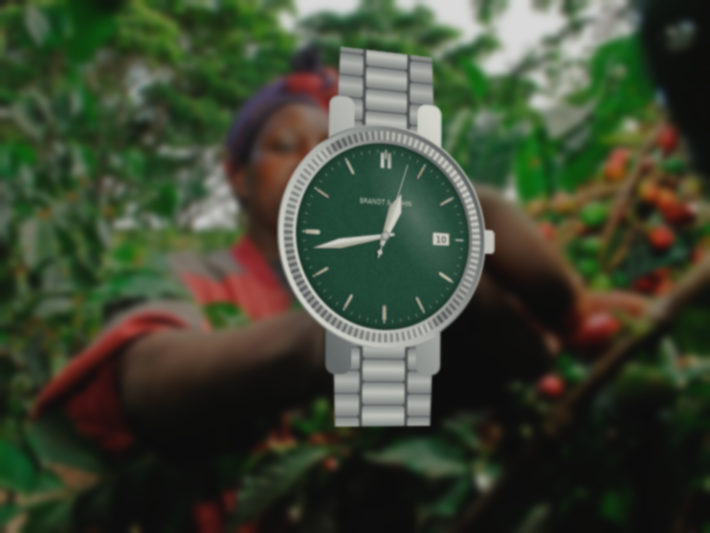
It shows {"hour": 12, "minute": 43, "second": 3}
